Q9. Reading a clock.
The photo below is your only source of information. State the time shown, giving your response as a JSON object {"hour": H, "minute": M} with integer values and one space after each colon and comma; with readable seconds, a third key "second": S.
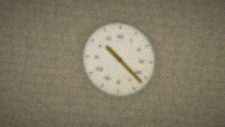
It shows {"hour": 10, "minute": 22}
